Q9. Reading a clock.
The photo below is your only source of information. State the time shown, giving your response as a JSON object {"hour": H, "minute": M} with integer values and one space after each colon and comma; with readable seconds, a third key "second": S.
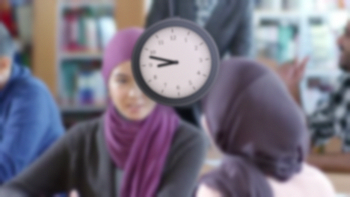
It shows {"hour": 8, "minute": 48}
